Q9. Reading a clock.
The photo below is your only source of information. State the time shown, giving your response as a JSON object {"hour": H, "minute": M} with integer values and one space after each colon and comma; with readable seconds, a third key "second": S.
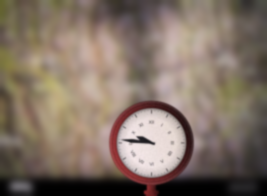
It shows {"hour": 9, "minute": 46}
